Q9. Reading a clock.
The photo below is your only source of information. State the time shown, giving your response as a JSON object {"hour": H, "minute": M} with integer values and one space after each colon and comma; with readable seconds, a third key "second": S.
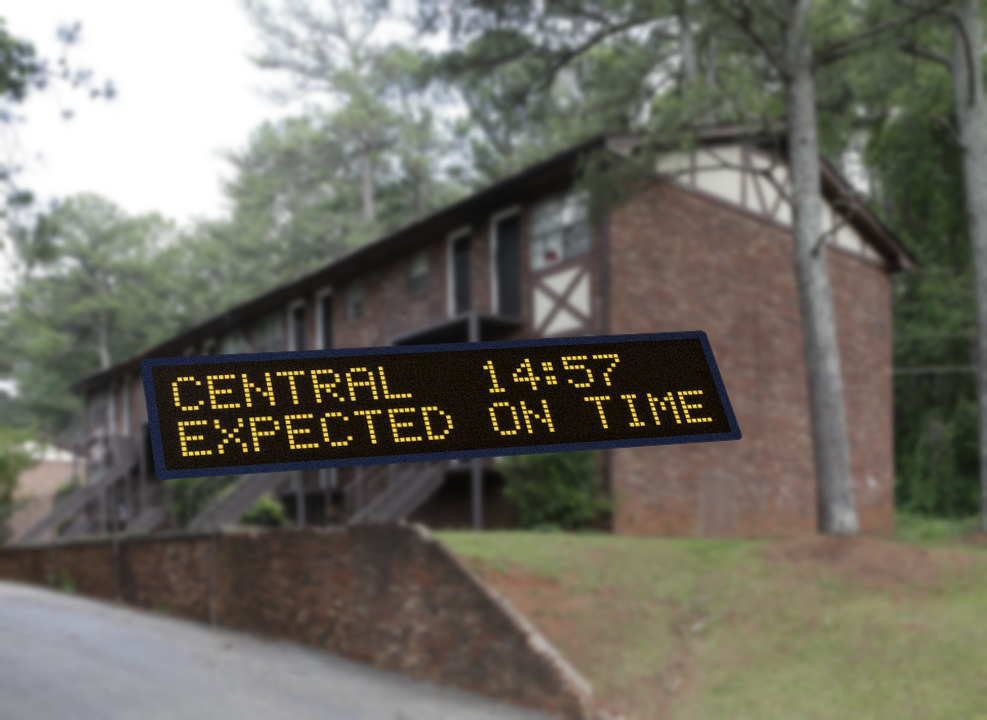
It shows {"hour": 14, "minute": 57}
